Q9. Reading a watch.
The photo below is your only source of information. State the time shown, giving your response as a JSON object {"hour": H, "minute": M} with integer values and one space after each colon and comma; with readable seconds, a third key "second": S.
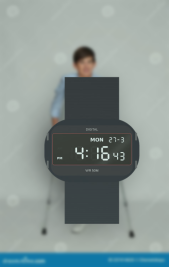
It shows {"hour": 4, "minute": 16, "second": 43}
